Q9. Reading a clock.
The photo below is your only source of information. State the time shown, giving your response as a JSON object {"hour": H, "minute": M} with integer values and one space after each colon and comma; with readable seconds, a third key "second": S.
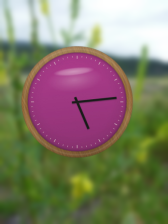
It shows {"hour": 5, "minute": 14}
